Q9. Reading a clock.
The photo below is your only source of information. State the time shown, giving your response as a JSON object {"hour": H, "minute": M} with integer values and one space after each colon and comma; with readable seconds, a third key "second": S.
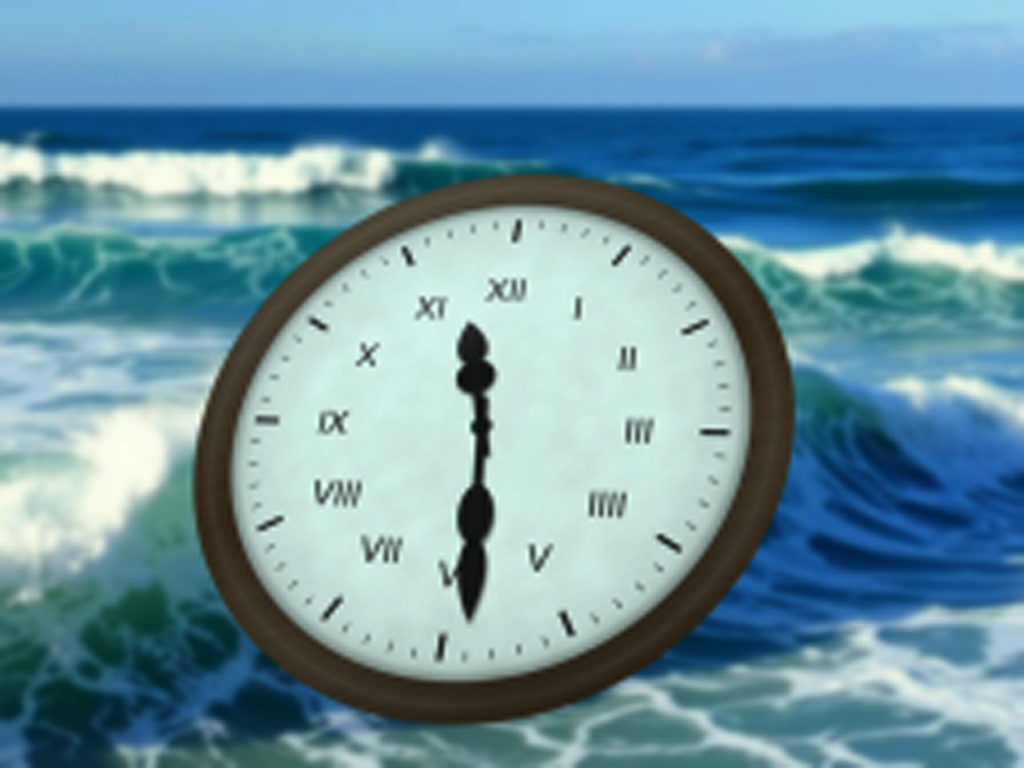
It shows {"hour": 11, "minute": 29}
